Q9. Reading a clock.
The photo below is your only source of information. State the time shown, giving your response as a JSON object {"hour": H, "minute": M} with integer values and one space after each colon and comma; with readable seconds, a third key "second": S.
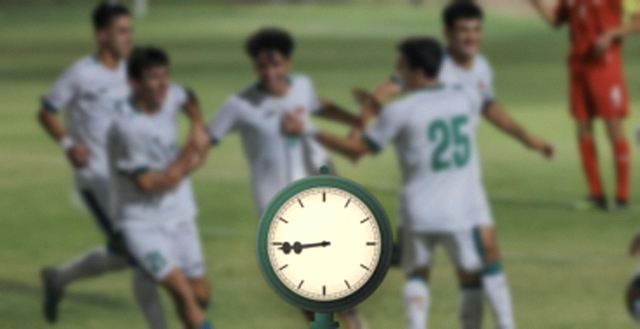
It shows {"hour": 8, "minute": 44}
